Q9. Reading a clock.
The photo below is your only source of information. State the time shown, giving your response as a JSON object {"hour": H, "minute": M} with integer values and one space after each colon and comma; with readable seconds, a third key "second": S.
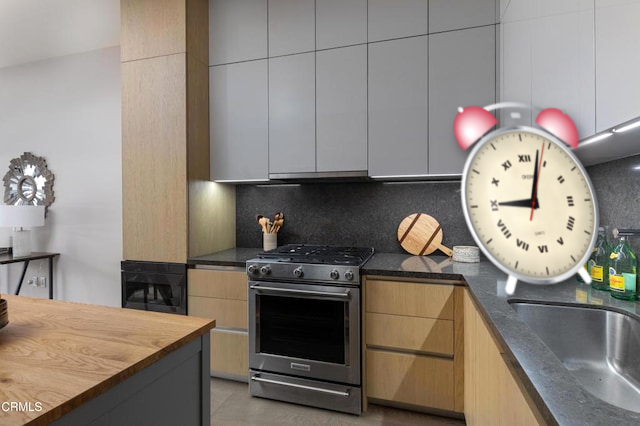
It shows {"hour": 9, "minute": 3, "second": 4}
